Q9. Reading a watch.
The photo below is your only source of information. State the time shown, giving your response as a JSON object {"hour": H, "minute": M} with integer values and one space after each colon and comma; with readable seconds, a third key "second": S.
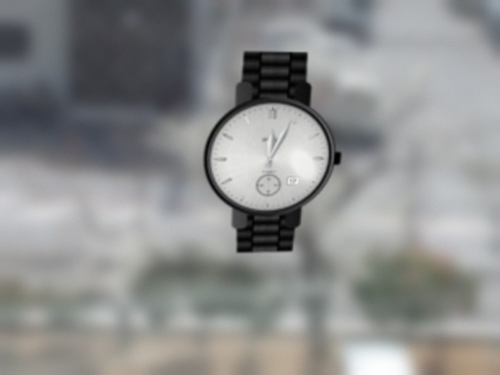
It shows {"hour": 12, "minute": 4}
